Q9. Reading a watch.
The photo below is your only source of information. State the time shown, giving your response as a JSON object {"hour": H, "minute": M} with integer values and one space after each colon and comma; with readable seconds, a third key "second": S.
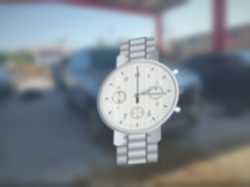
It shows {"hour": 2, "minute": 16}
